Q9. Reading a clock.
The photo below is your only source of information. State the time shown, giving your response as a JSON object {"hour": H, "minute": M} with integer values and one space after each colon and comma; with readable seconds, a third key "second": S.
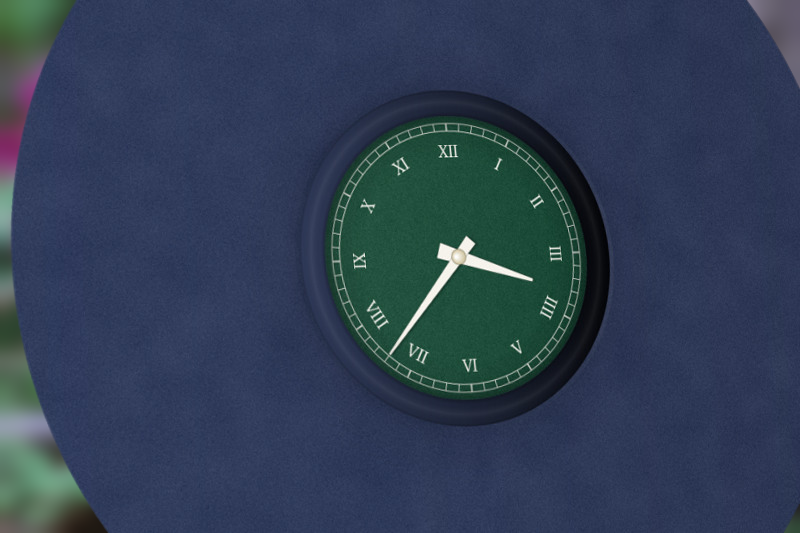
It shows {"hour": 3, "minute": 37}
